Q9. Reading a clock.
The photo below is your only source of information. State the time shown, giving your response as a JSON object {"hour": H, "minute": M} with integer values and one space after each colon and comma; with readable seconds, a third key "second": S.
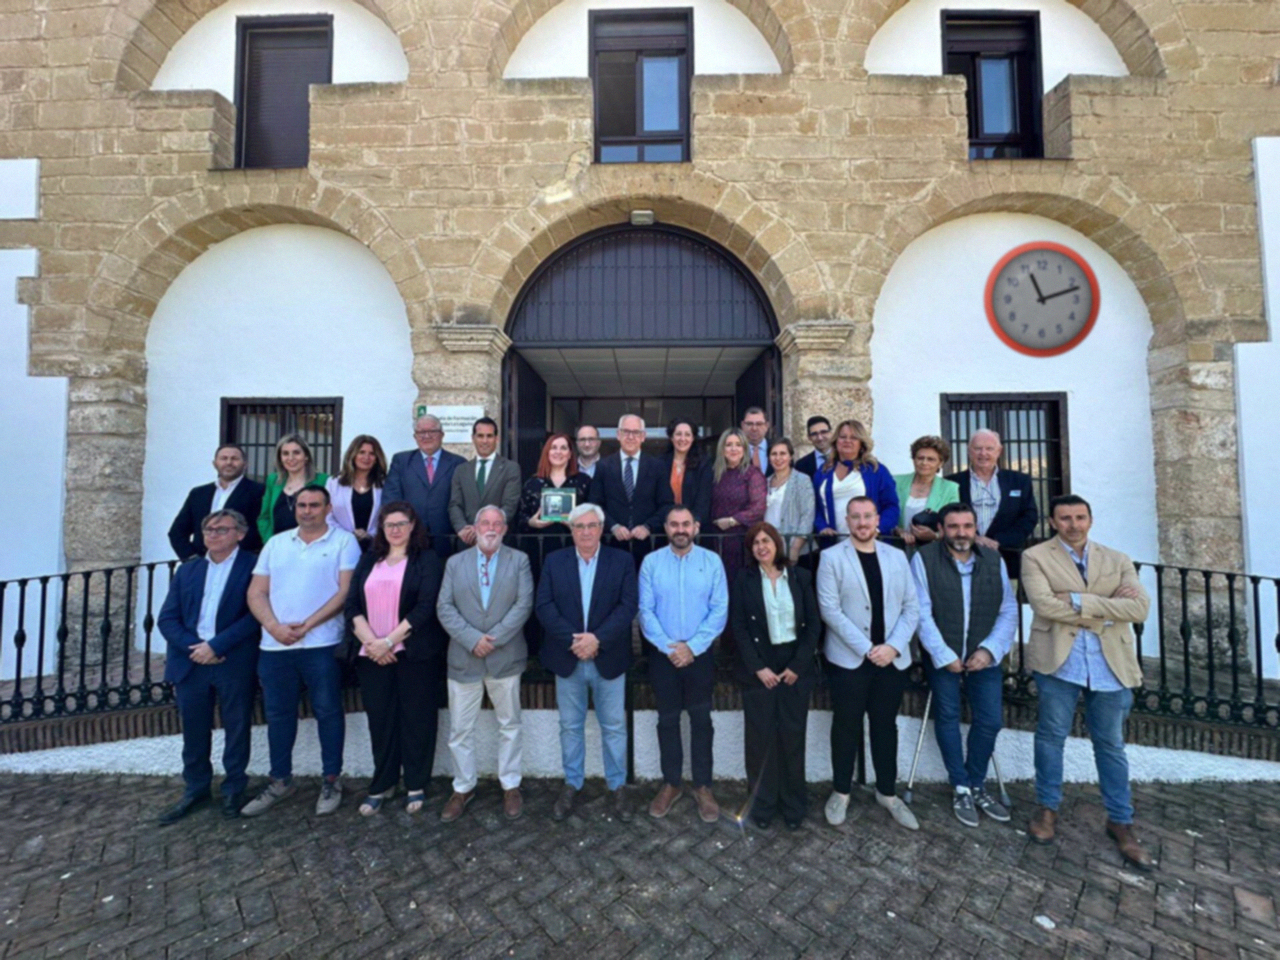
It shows {"hour": 11, "minute": 12}
